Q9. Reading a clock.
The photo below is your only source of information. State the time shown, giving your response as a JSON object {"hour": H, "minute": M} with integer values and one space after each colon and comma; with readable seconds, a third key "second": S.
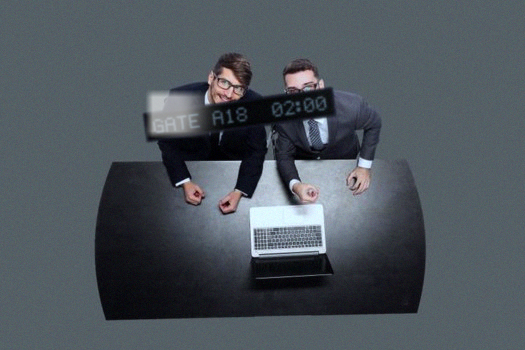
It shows {"hour": 2, "minute": 0}
